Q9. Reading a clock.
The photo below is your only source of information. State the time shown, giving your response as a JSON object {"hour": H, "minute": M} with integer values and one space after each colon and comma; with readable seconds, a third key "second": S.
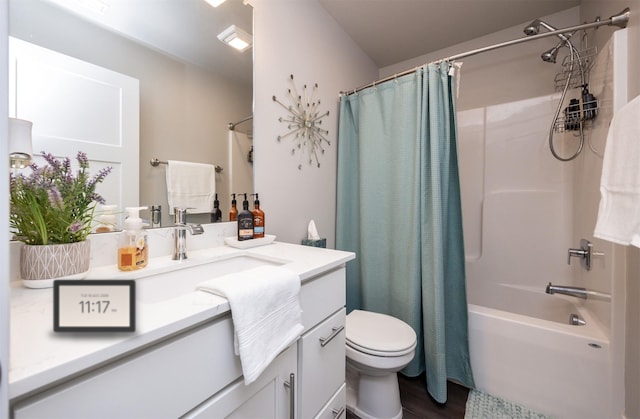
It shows {"hour": 11, "minute": 17}
